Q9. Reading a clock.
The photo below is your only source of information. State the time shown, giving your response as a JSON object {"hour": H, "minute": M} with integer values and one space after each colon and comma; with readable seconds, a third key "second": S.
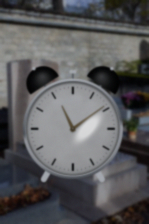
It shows {"hour": 11, "minute": 9}
